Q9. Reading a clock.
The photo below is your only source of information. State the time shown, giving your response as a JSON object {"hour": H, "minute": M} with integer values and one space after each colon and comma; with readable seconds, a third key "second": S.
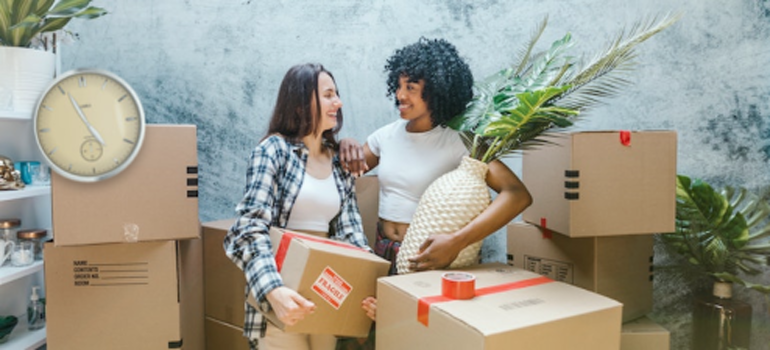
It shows {"hour": 4, "minute": 56}
